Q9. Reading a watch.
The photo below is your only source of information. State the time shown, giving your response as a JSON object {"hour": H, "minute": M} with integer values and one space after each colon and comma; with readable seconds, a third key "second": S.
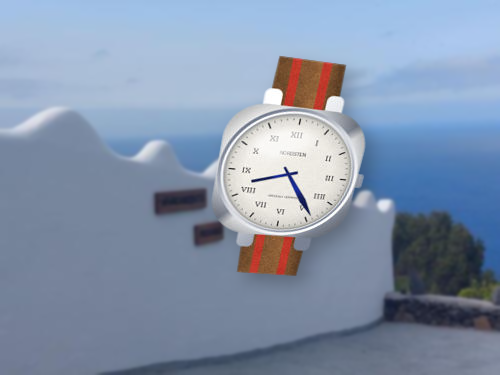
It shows {"hour": 8, "minute": 24}
